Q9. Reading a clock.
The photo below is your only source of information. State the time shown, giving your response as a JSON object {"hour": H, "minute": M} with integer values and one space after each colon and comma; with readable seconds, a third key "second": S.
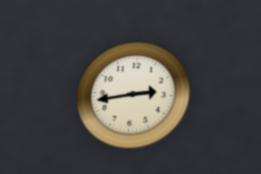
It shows {"hour": 2, "minute": 43}
